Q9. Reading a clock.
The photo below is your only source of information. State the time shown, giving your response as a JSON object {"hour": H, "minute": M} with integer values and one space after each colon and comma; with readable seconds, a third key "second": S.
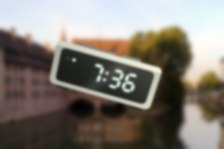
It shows {"hour": 7, "minute": 36}
